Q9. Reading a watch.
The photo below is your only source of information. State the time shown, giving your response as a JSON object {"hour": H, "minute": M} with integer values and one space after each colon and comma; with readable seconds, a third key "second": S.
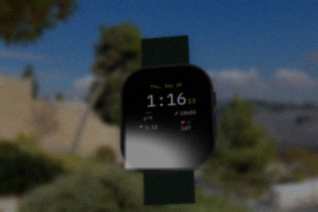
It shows {"hour": 1, "minute": 16}
